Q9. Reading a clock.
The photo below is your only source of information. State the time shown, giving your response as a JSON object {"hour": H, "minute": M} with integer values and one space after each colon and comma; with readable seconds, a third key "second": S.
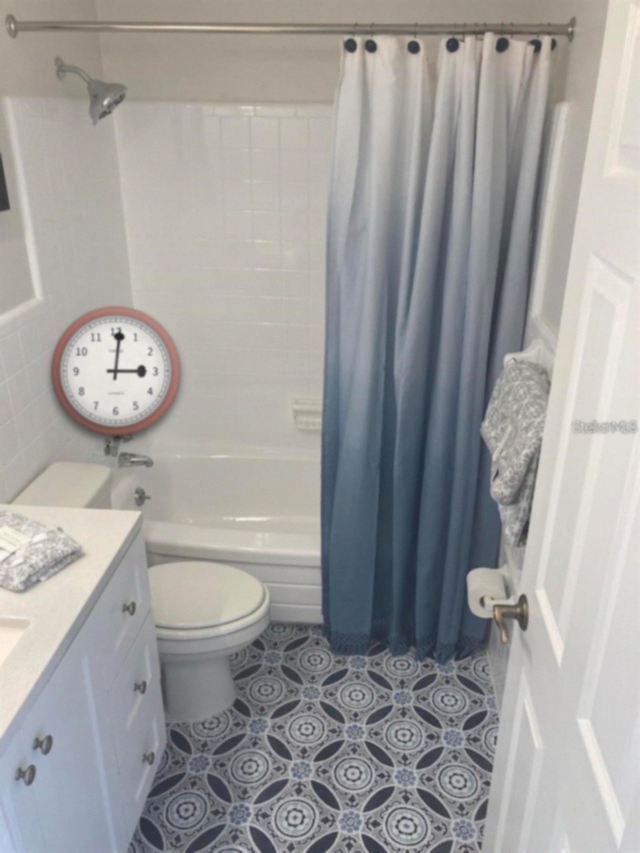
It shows {"hour": 3, "minute": 1}
